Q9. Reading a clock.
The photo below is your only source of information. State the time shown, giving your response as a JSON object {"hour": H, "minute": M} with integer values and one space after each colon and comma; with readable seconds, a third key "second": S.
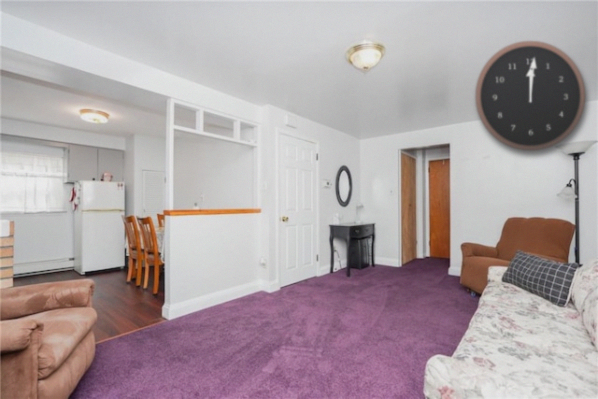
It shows {"hour": 12, "minute": 1}
